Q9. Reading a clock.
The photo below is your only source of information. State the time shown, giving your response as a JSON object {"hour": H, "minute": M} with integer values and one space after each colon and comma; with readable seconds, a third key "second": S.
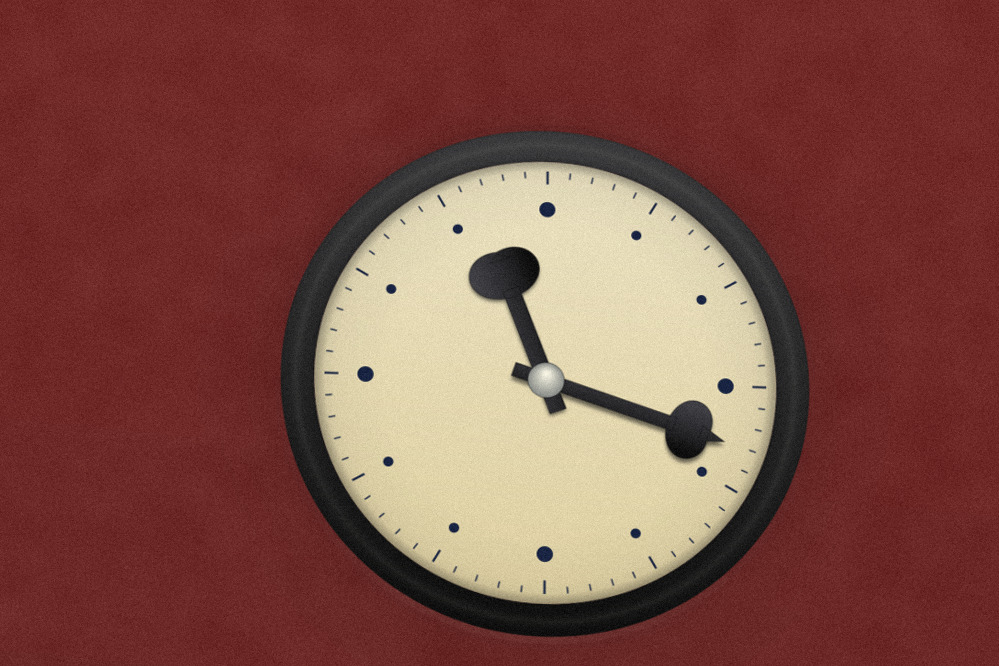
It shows {"hour": 11, "minute": 18}
